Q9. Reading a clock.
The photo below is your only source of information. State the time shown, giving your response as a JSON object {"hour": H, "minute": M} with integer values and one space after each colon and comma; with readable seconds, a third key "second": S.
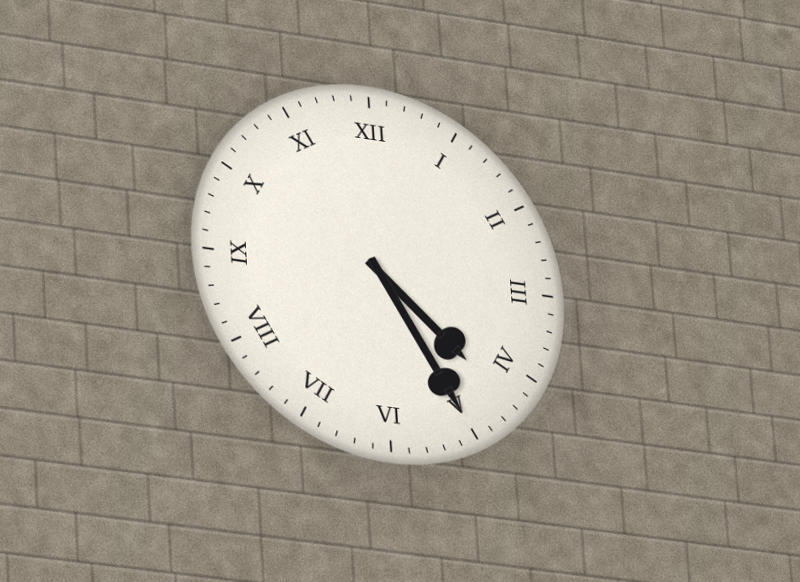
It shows {"hour": 4, "minute": 25}
